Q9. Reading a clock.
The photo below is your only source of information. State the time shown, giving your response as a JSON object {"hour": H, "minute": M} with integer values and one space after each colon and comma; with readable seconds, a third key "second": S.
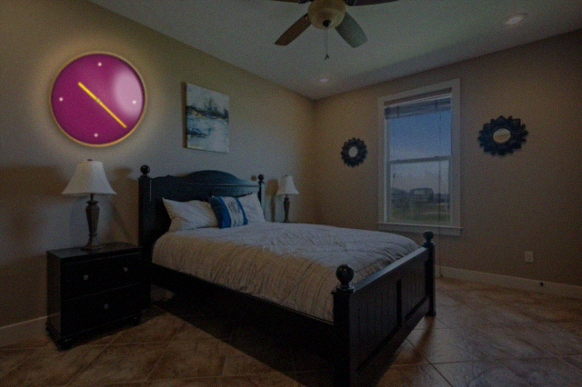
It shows {"hour": 10, "minute": 22}
